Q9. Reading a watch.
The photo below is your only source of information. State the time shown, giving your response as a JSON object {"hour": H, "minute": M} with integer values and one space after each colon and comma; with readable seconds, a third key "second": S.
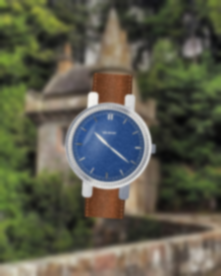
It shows {"hour": 10, "minute": 21}
